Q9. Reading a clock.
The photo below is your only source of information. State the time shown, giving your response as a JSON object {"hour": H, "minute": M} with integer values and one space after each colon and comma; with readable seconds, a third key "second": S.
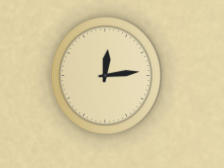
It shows {"hour": 12, "minute": 14}
